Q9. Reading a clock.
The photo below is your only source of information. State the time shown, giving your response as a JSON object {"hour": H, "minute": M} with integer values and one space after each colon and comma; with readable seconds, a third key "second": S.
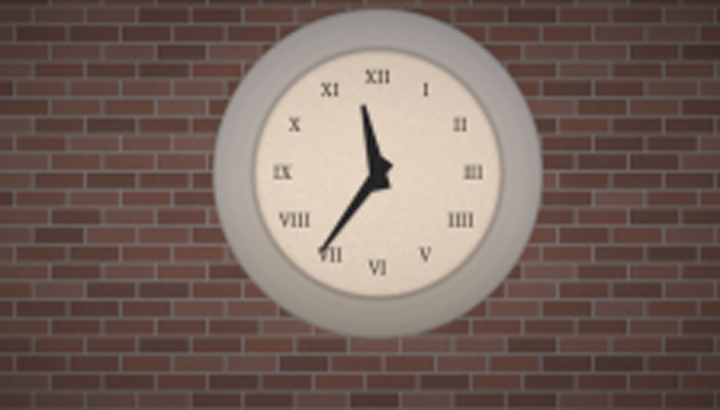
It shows {"hour": 11, "minute": 36}
